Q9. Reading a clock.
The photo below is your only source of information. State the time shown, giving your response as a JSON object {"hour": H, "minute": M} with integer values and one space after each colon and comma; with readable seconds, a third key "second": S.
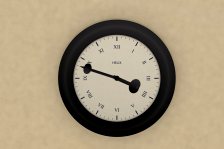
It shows {"hour": 3, "minute": 48}
